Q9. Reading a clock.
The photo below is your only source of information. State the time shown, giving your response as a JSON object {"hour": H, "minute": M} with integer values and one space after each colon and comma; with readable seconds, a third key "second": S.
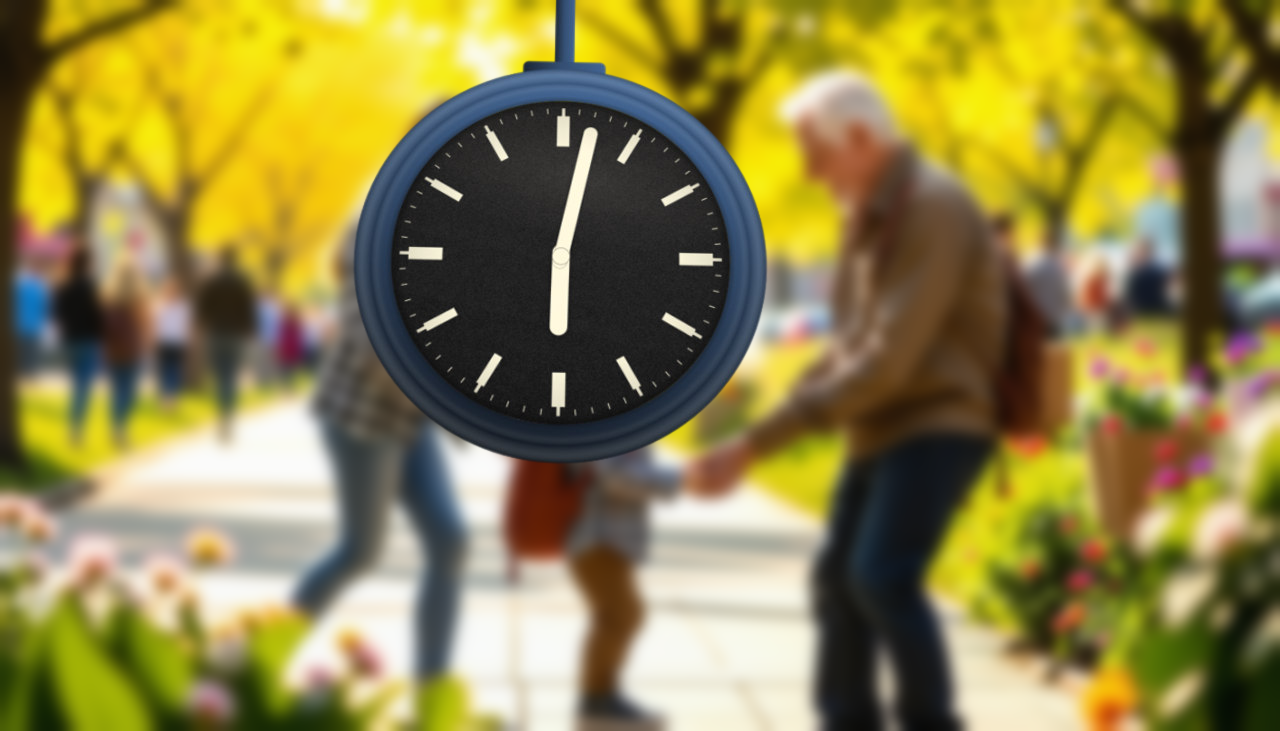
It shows {"hour": 6, "minute": 2}
